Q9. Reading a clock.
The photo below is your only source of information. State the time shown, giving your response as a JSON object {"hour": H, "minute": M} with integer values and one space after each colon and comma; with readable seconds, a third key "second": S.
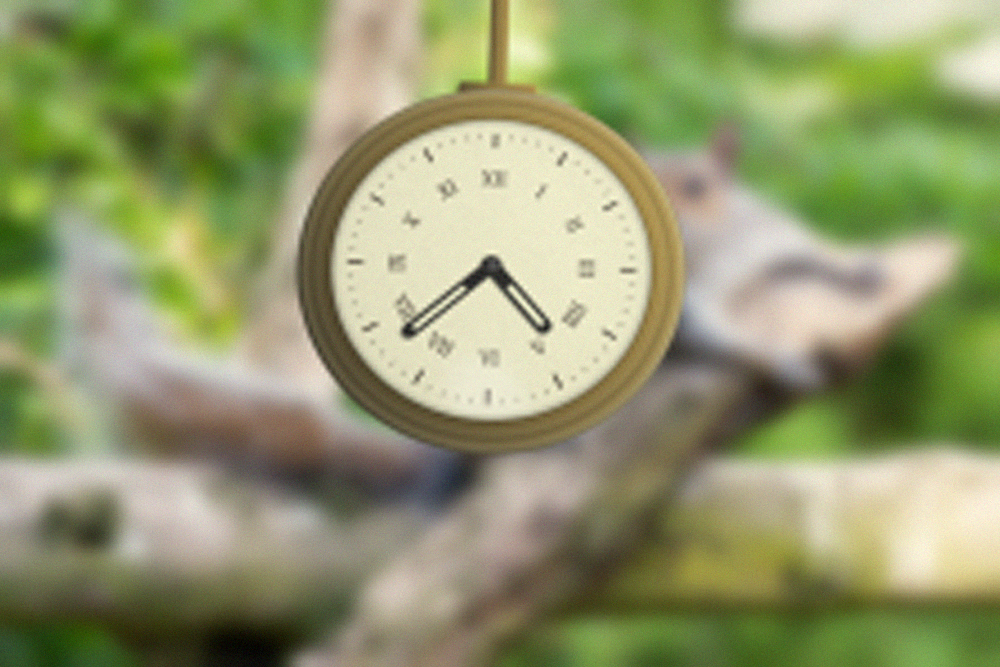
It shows {"hour": 4, "minute": 38}
